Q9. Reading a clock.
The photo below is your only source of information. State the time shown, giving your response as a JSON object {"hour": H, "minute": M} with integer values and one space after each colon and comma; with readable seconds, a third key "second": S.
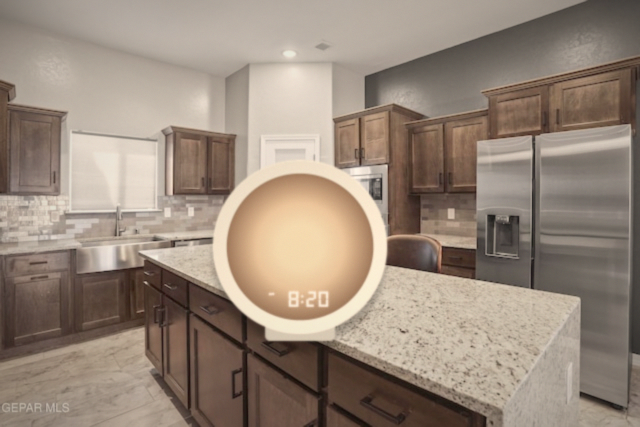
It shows {"hour": 8, "minute": 20}
